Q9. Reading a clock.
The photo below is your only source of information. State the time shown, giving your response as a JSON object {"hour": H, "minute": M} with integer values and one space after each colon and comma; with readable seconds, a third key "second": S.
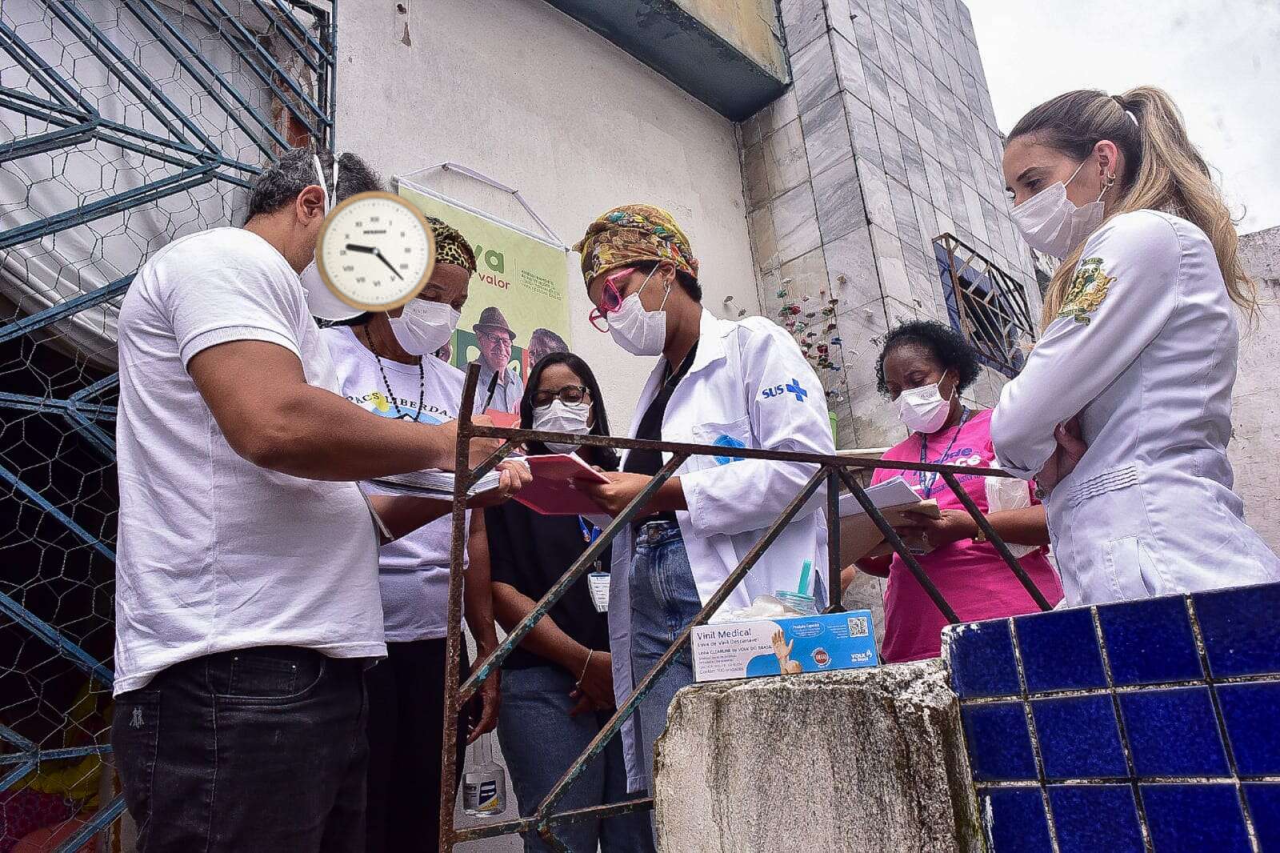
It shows {"hour": 9, "minute": 23}
